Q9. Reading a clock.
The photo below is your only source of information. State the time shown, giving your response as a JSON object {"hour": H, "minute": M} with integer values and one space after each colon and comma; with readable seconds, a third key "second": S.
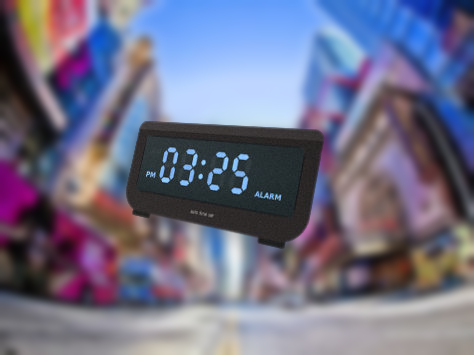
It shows {"hour": 3, "minute": 25}
